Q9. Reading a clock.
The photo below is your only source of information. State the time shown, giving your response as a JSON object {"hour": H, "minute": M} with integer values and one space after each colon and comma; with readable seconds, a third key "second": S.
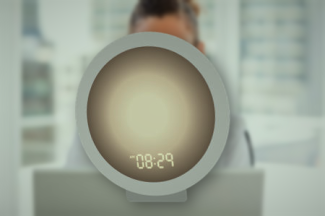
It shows {"hour": 8, "minute": 29}
